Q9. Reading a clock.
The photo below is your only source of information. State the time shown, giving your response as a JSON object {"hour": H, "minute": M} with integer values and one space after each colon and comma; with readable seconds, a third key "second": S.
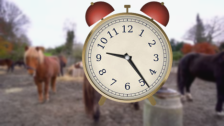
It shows {"hour": 9, "minute": 24}
